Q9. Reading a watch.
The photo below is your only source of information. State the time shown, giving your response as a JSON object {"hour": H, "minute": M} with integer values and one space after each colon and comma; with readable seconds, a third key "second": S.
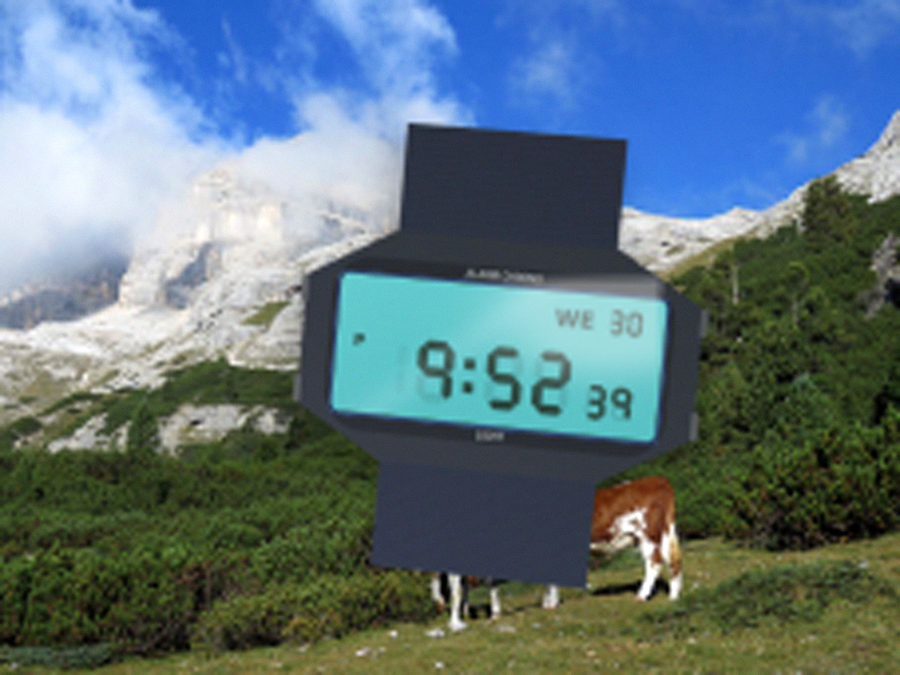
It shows {"hour": 9, "minute": 52, "second": 39}
